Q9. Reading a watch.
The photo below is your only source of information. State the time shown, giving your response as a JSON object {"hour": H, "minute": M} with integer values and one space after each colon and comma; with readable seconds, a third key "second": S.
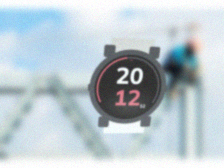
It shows {"hour": 20, "minute": 12}
